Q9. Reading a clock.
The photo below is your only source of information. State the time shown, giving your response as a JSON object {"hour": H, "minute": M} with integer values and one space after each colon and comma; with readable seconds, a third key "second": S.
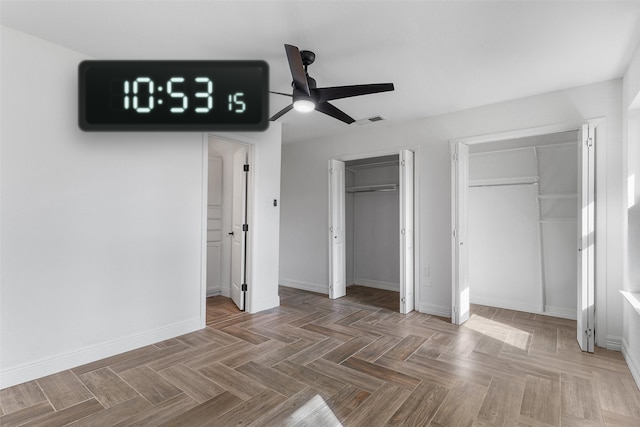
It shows {"hour": 10, "minute": 53, "second": 15}
